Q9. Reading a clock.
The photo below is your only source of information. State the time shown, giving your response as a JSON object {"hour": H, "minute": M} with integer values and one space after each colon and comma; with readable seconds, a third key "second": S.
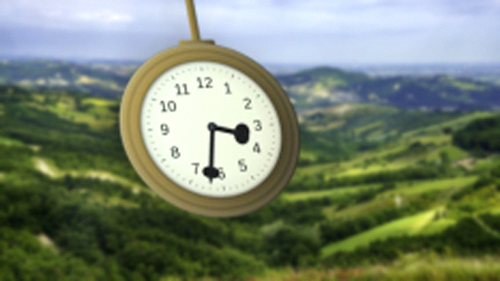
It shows {"hour": 3, "minute": 32}
